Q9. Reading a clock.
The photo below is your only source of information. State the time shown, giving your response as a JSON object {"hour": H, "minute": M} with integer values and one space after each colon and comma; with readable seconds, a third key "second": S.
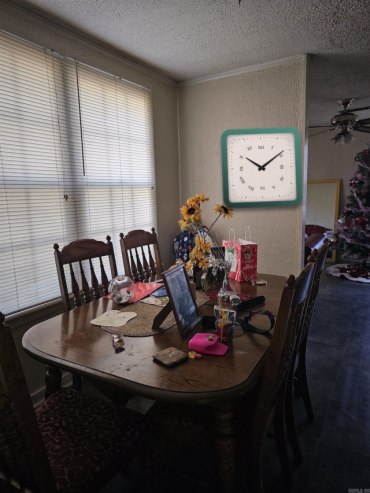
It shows {"hour": 10, "minute": 9}
